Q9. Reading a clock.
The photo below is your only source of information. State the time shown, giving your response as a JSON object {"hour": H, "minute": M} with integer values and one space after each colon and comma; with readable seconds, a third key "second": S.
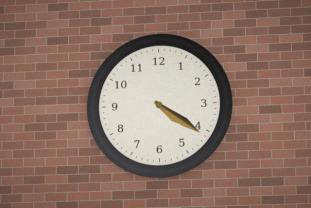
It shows {"hour": 4, "minute": 21}
